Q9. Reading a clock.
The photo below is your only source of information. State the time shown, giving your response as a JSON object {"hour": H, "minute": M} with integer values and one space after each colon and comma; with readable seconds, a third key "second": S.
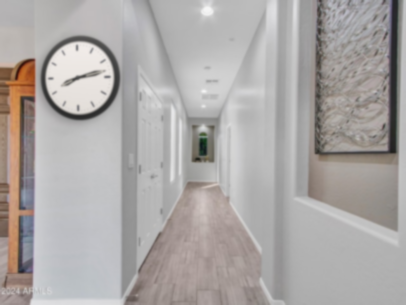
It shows {"hour": 8, "minute": 13}
